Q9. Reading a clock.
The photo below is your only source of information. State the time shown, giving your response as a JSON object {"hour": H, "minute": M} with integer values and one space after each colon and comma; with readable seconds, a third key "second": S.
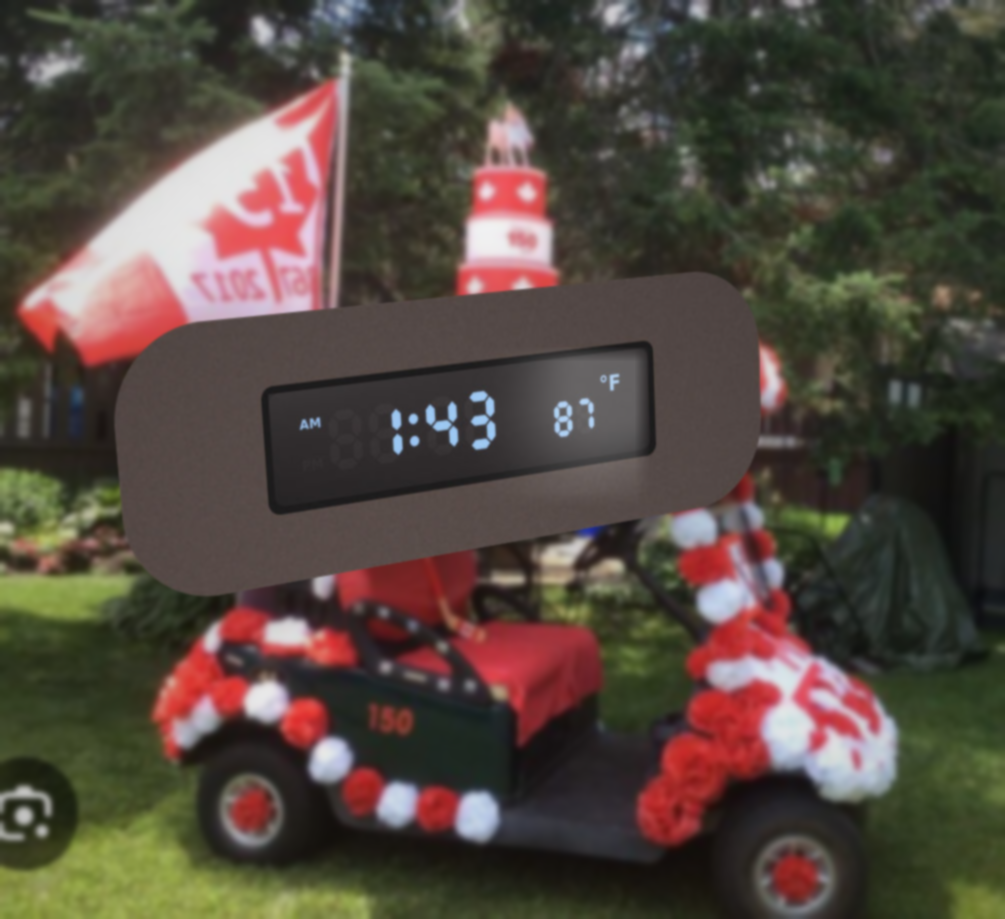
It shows {"hour": 1, "minute": 43}
